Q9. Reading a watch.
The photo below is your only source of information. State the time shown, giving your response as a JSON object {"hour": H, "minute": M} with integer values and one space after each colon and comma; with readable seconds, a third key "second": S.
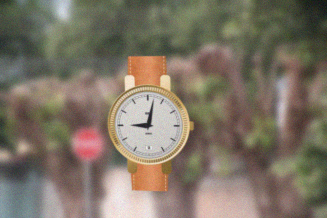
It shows {"hour": 9, "minute": 2}
